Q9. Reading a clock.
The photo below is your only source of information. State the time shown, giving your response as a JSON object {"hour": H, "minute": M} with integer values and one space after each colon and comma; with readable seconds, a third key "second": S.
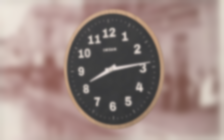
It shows {"hour": 8, "minute": 14}
